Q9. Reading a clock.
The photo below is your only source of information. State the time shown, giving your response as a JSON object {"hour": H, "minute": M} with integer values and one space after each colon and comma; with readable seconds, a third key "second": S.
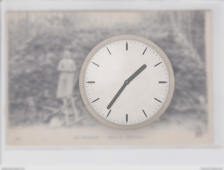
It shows {"hour": 1, "minute": 36}
